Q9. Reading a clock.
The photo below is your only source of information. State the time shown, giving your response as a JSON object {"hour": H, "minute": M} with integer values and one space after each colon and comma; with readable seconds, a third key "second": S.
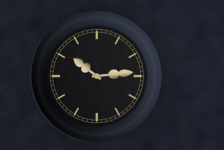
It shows {"hour": 10, "minute": 14}
